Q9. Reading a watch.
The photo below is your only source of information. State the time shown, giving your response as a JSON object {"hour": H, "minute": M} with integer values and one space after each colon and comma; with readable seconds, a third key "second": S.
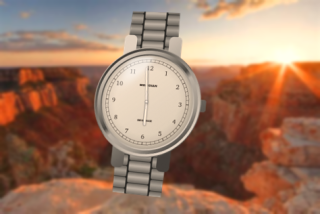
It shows {"hour": 5, "minute": 59}
